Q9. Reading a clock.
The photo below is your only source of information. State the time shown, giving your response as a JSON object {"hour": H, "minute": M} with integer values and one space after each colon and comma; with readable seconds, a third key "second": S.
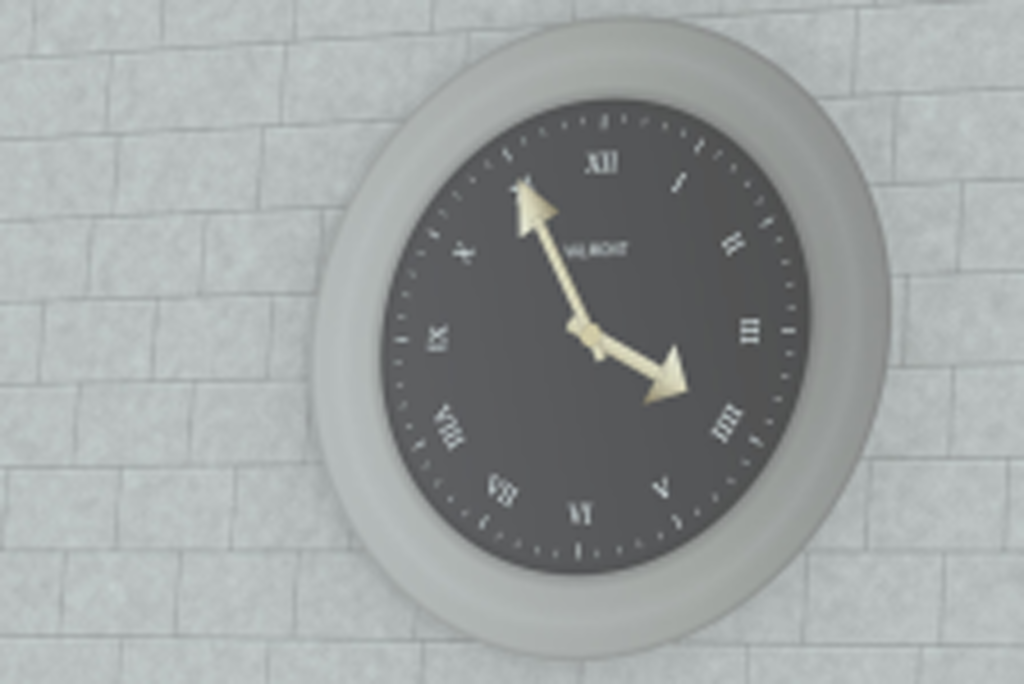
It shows {"hour": 3, "minute": 55}
